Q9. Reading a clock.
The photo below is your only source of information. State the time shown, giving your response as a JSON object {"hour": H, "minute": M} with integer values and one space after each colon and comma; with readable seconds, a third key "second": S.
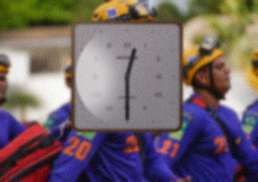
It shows {"hour": 12, "minute": 30}
